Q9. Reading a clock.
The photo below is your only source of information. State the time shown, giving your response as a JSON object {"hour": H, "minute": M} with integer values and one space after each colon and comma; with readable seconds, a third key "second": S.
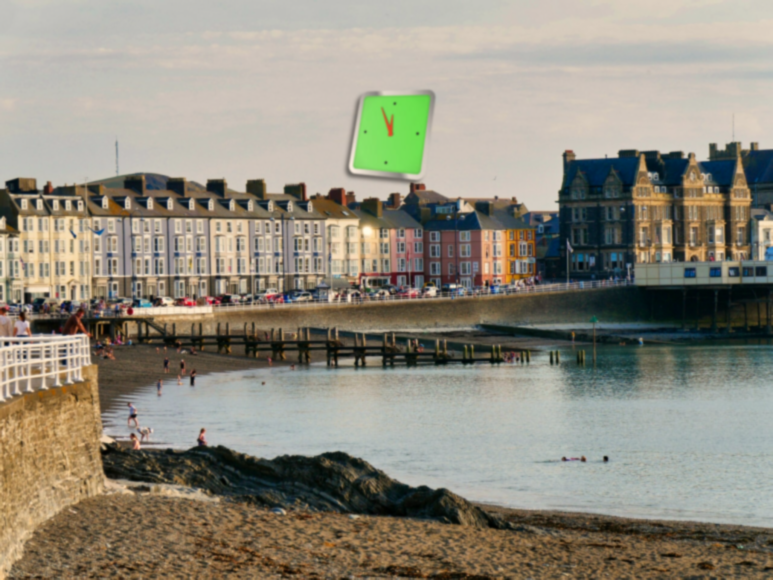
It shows {"hour": 11, "minute": 55}
